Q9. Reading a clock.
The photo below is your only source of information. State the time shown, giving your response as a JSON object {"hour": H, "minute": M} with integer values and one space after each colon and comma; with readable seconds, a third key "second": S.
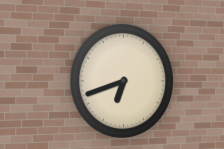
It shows {"hour": 6, "minute": 42}
